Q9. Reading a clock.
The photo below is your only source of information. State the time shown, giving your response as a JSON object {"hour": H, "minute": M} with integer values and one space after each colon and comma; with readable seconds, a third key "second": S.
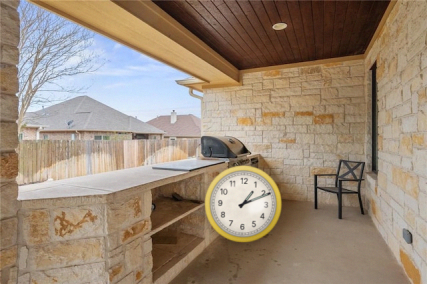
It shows {"hour": 1, "minute": 11}
